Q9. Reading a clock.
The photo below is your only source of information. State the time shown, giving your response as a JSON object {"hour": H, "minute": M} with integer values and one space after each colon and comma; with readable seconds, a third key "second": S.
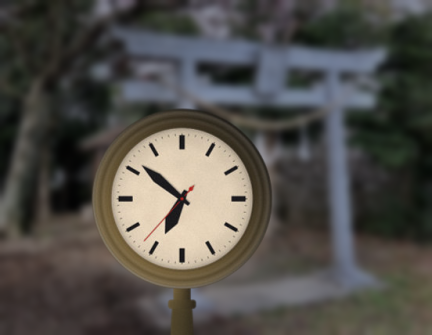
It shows {"hour": 6, "minute": 51, "second": 37}
